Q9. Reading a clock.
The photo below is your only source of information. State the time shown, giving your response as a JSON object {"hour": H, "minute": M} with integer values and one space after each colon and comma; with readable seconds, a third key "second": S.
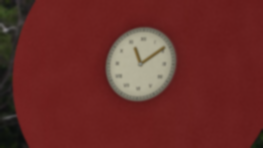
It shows {"hour": 11, "minute": 9}
